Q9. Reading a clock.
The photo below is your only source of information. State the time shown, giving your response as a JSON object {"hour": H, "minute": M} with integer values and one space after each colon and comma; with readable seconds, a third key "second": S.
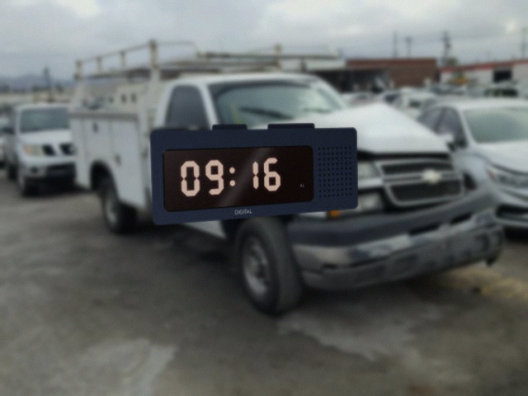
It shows {"hour": 9, "minute": 16}
